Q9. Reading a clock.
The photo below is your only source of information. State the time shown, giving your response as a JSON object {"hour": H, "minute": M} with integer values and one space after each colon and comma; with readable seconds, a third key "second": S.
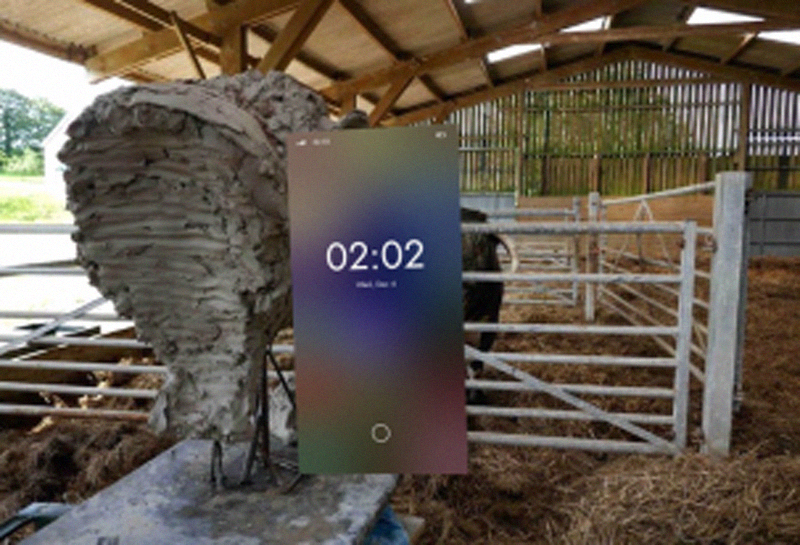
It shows {"hour": 2, "minute": 2}
